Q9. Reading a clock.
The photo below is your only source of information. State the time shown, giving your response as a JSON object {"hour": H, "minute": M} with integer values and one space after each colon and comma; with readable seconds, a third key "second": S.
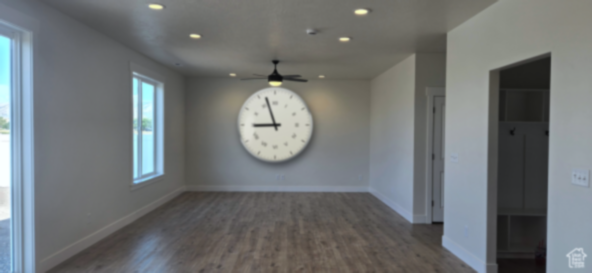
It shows {"hour": 8, "minute": 57}
